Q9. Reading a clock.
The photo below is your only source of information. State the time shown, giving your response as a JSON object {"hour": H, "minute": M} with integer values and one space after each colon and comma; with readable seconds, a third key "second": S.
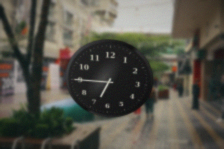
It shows {"hour": 6, "minute": 45}
